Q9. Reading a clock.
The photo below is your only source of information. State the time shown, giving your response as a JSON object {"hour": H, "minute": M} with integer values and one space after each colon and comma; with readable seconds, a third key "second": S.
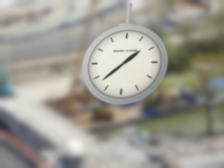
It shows {"hour": 1, "minute": 38}
